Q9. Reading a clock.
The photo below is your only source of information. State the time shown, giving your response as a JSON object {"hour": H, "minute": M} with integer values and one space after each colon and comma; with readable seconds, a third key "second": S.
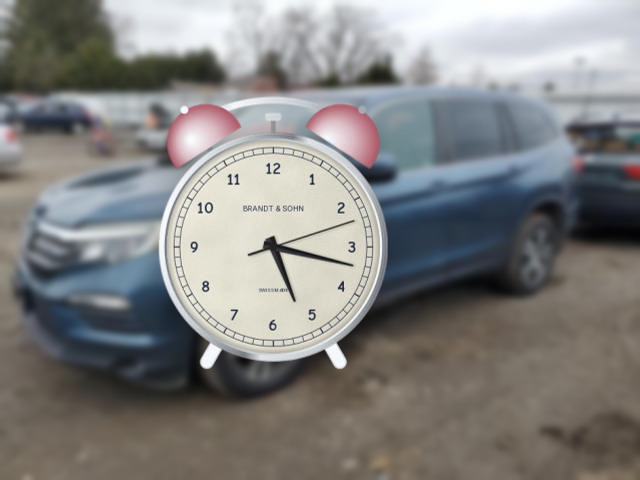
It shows {"hour": 5, "minute": 17, "second": 12}
